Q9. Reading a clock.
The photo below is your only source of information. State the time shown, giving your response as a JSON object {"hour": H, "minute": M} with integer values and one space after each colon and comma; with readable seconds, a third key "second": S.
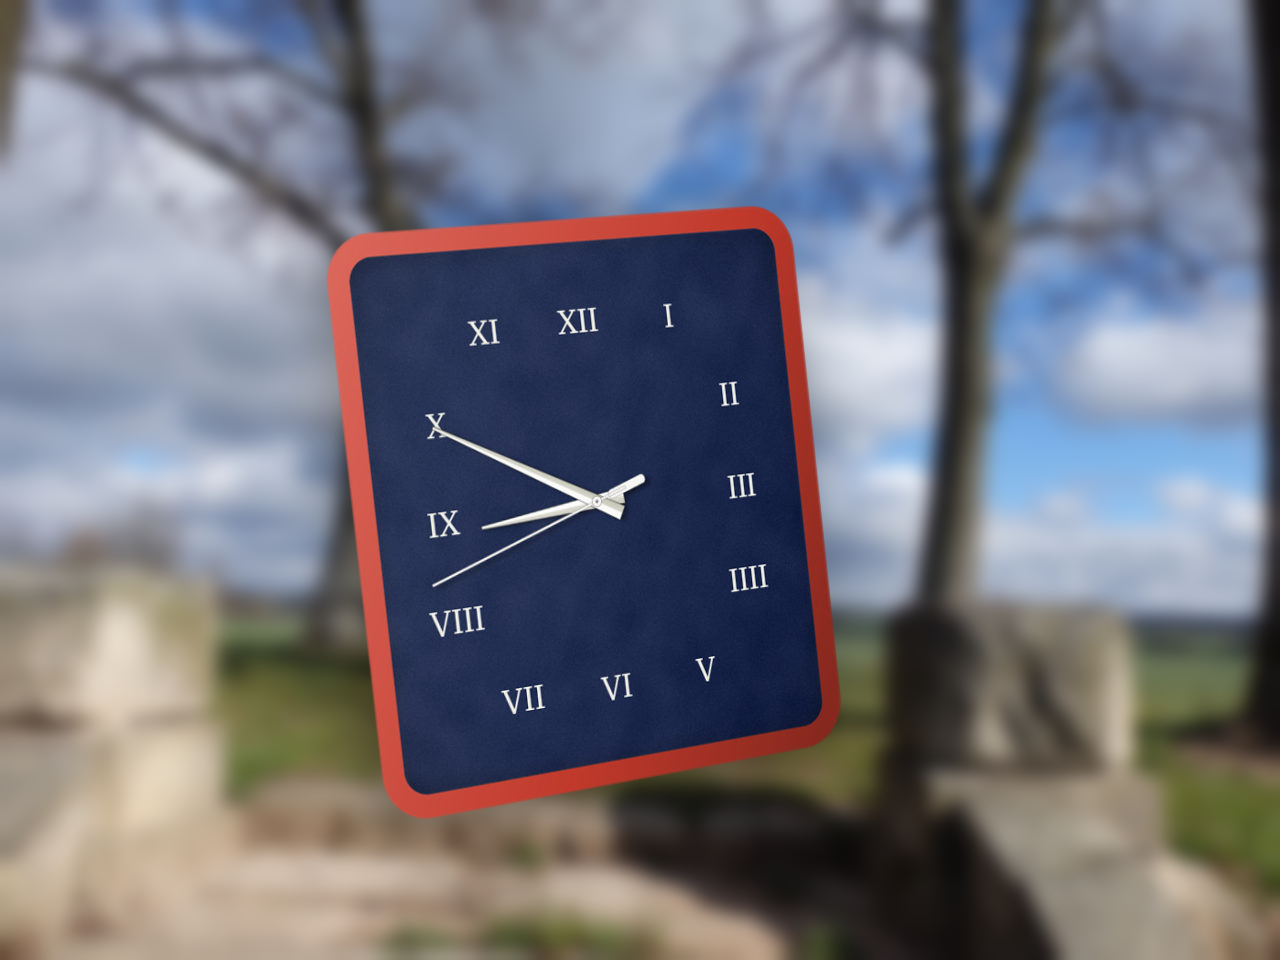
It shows {"hour": 8, "minute": 49, "second": 42}
